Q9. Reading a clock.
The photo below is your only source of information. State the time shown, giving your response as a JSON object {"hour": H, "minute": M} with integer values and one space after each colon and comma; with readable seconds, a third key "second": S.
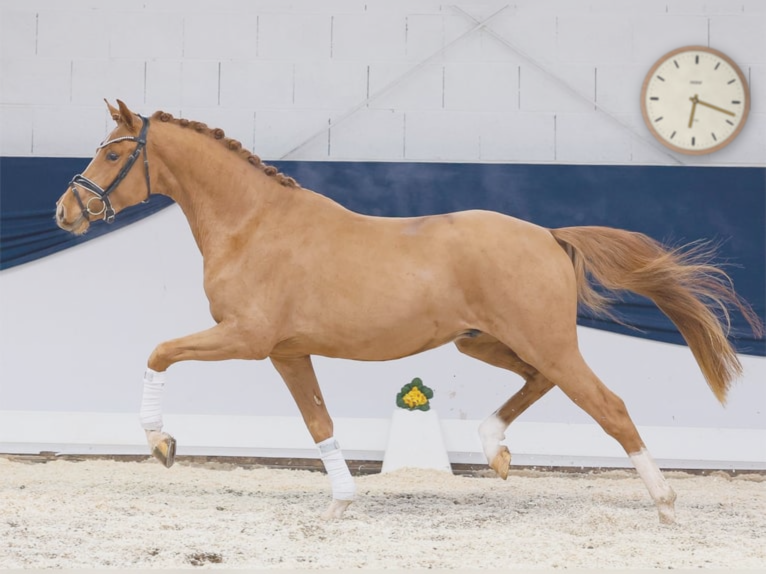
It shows {"hour": 6, "minute": 18}
